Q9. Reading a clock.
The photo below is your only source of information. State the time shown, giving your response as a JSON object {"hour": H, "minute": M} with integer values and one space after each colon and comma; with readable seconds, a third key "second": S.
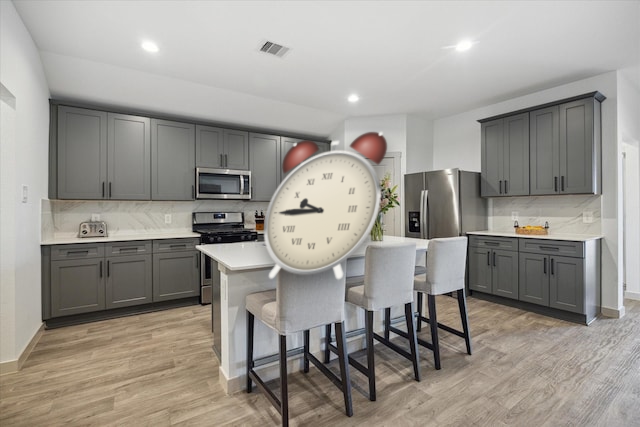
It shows {"hour": 9, "minute": 45}
